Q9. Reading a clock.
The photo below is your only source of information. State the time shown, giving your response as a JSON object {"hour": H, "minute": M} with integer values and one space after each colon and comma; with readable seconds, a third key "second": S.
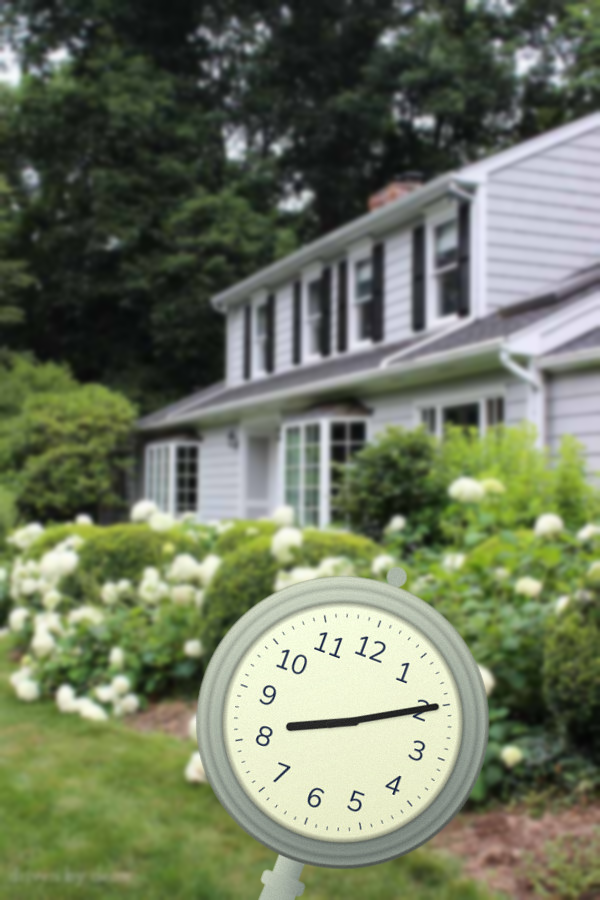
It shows {"hour": 8, "minute": 10}
